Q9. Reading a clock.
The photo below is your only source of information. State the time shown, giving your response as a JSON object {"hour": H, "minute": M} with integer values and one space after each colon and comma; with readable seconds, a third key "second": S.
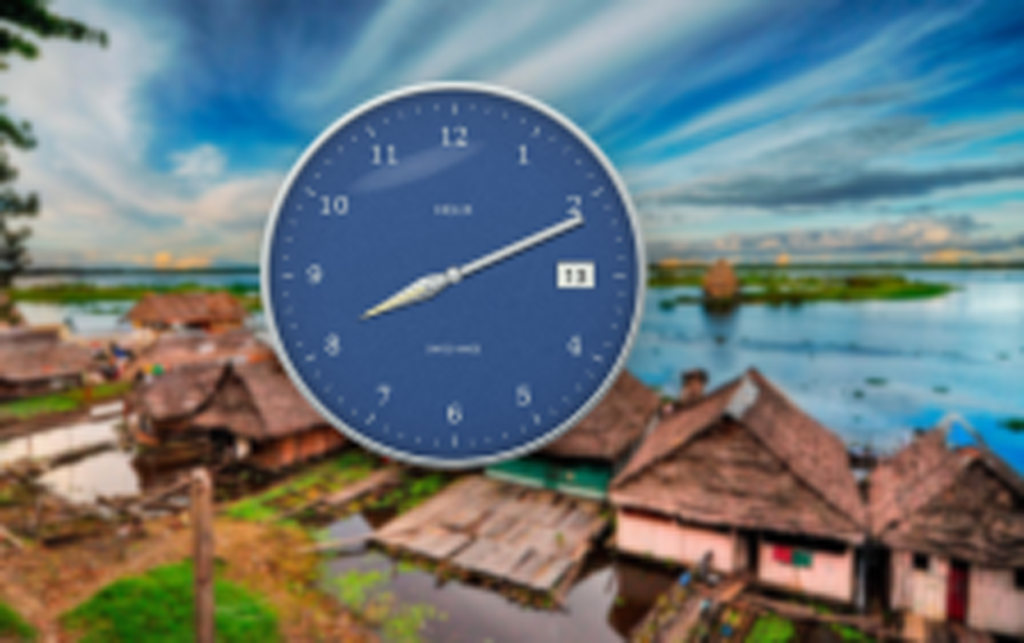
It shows {"hour": 8, "minute": 11}
